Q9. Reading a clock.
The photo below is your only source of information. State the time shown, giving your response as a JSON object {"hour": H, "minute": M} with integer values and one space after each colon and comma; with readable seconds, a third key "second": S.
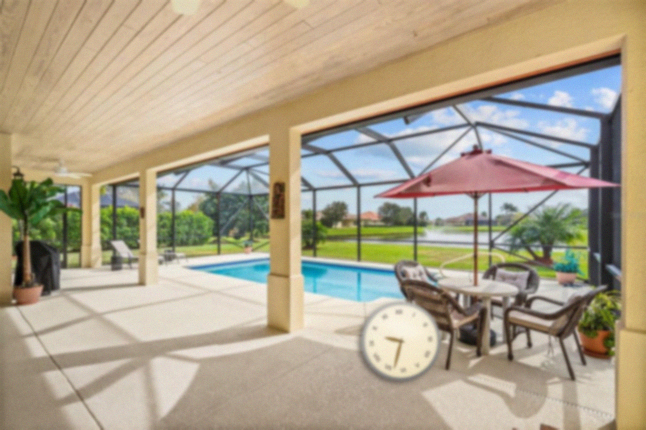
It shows {"hour": 9, "minute": 33}
